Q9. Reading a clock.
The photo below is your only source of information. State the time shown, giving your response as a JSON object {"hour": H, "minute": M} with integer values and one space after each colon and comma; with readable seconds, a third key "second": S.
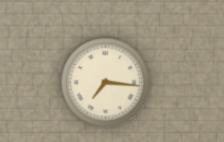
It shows {"hour": 7, "minute": 16}
